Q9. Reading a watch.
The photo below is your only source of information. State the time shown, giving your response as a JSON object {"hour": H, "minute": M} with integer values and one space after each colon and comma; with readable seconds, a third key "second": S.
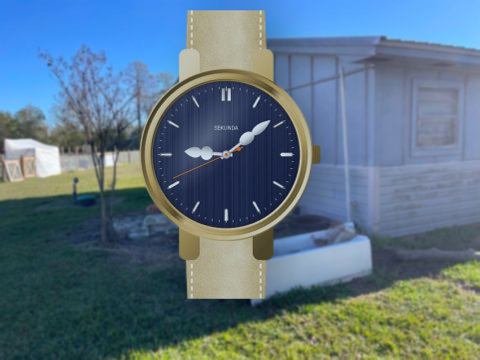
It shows {"hour": 9, "minute": 8, "second": 41}
